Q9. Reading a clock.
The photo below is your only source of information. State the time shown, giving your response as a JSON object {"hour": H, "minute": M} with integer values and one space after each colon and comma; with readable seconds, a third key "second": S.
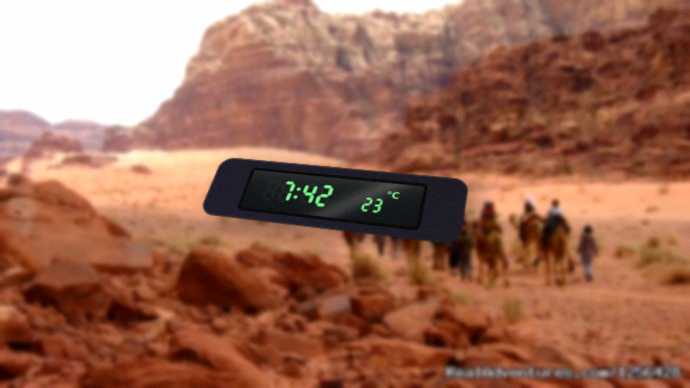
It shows {"hour": 7, "minute": 42}
